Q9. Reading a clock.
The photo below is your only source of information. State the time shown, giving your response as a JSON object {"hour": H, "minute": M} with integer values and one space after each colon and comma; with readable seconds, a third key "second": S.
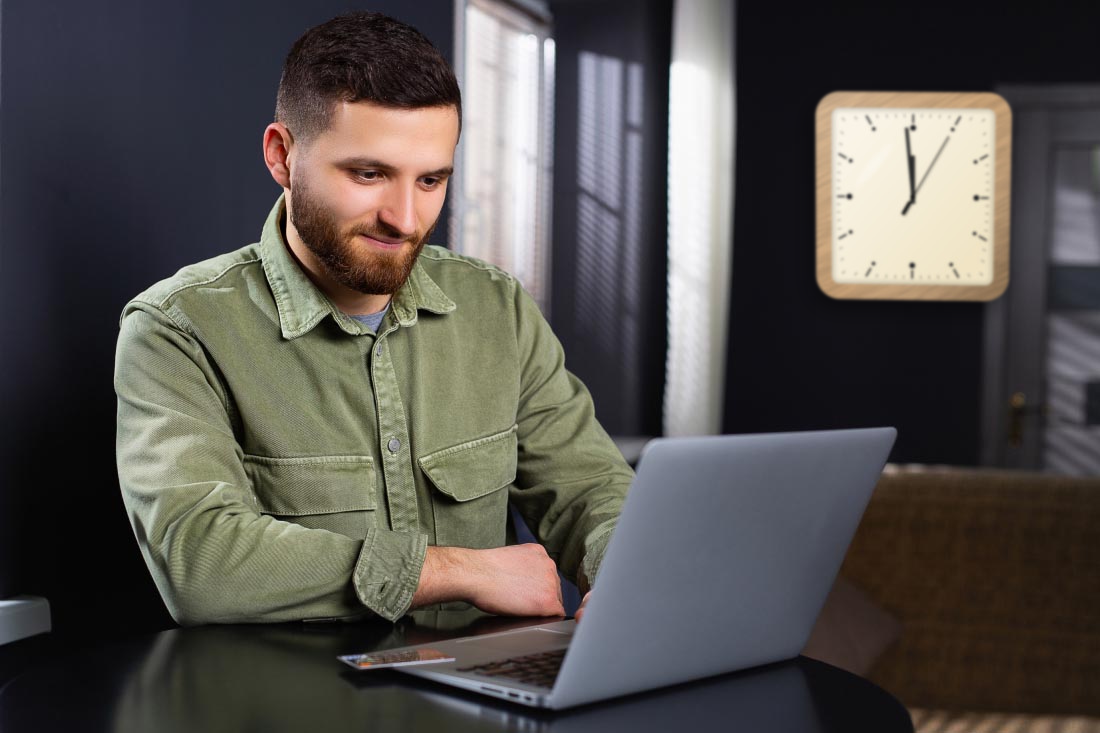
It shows {"hour": 11, "minute": 59, "second": 5}
